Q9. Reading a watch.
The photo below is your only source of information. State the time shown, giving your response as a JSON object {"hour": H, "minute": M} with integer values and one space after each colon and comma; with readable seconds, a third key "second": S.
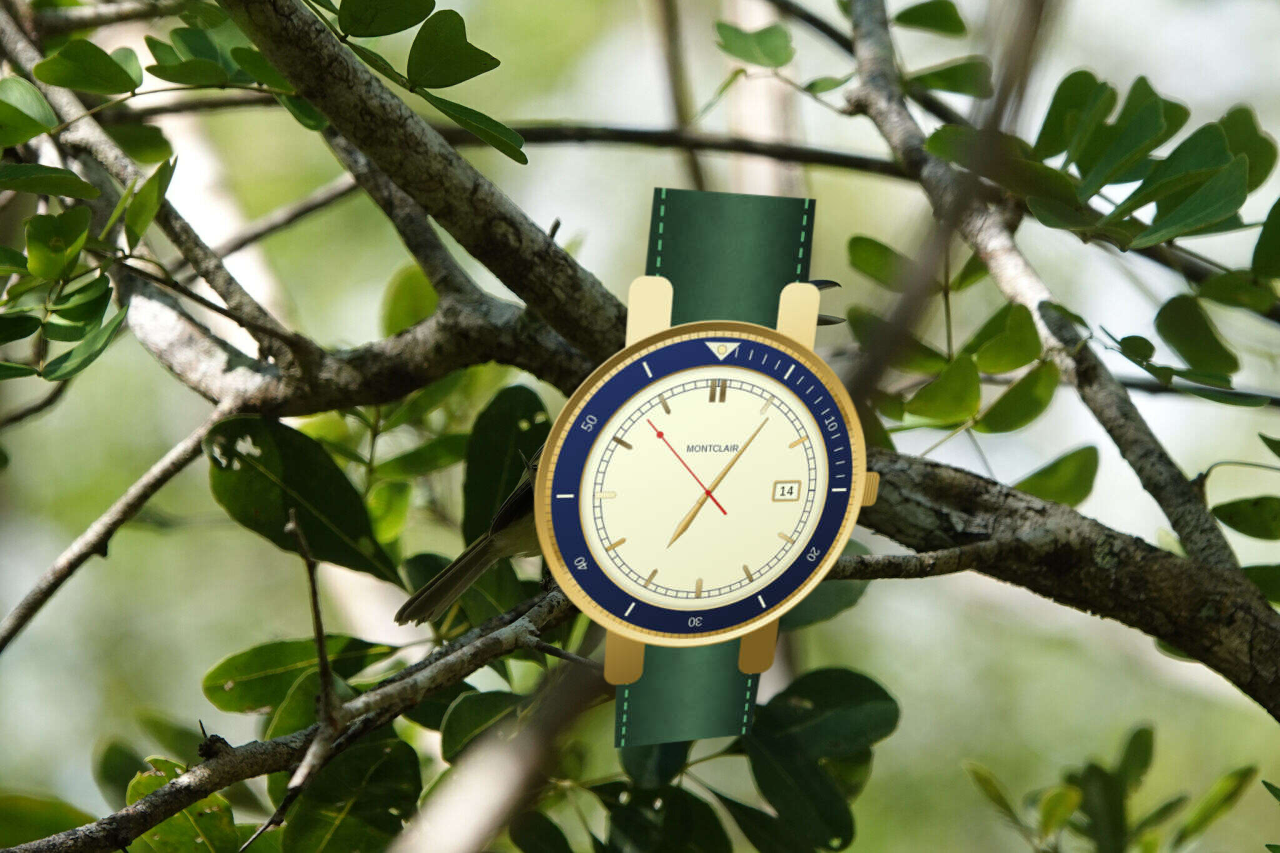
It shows {"hour": 7, "minute": 5, "second": 53}
